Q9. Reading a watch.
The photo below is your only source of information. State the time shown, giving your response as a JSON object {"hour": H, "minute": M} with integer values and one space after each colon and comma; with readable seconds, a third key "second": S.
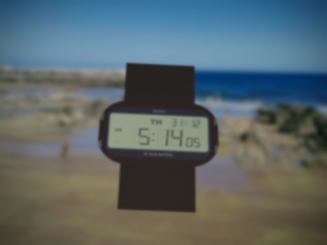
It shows {"hour": 5, "minute": 14}
